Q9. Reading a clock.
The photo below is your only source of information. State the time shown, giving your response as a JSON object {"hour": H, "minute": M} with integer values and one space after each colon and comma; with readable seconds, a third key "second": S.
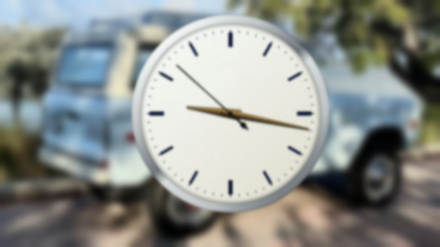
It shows {"hour": 9, "minute": 16, "second": 52}
